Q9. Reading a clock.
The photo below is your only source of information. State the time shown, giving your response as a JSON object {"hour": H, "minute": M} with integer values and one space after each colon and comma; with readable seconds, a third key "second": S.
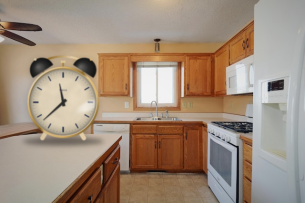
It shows {"hour": 11, "minute": 38}
